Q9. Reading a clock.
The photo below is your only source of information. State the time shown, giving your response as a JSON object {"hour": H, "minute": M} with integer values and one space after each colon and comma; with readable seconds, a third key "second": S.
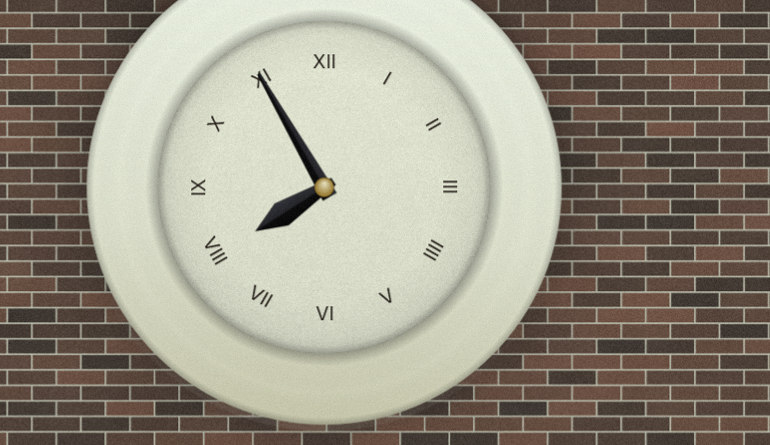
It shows {"hour": 7, "minute": 55}
